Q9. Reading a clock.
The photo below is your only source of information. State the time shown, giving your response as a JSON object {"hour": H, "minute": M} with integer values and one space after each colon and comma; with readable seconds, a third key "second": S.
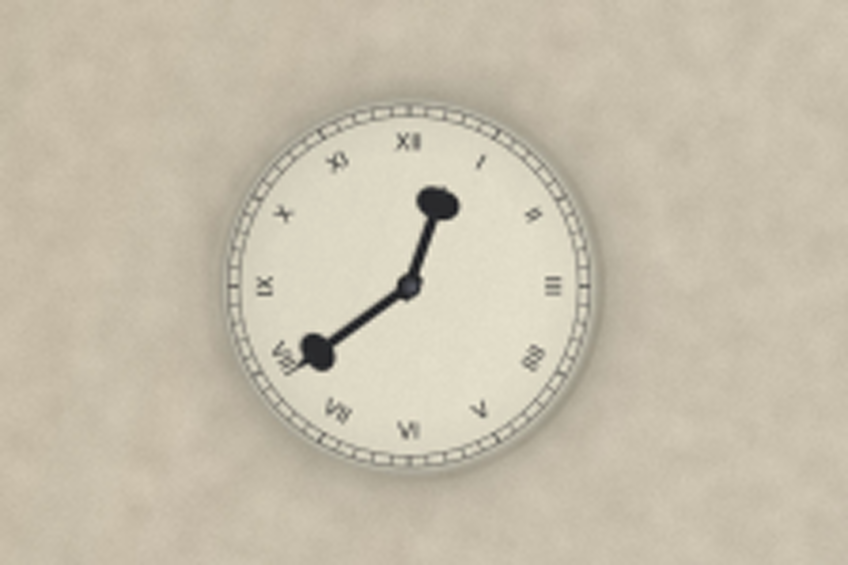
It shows {"hour": 12, "minute": 39}
